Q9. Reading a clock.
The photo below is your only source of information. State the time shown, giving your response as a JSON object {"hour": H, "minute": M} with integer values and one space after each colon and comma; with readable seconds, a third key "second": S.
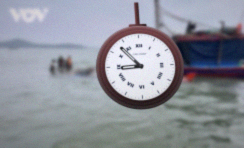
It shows {"hour": 8, "minute": 53}
